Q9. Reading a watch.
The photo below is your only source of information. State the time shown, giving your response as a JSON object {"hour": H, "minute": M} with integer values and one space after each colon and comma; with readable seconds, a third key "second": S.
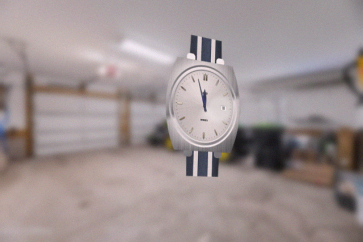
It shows {"hour": 11, "minute": 57}
